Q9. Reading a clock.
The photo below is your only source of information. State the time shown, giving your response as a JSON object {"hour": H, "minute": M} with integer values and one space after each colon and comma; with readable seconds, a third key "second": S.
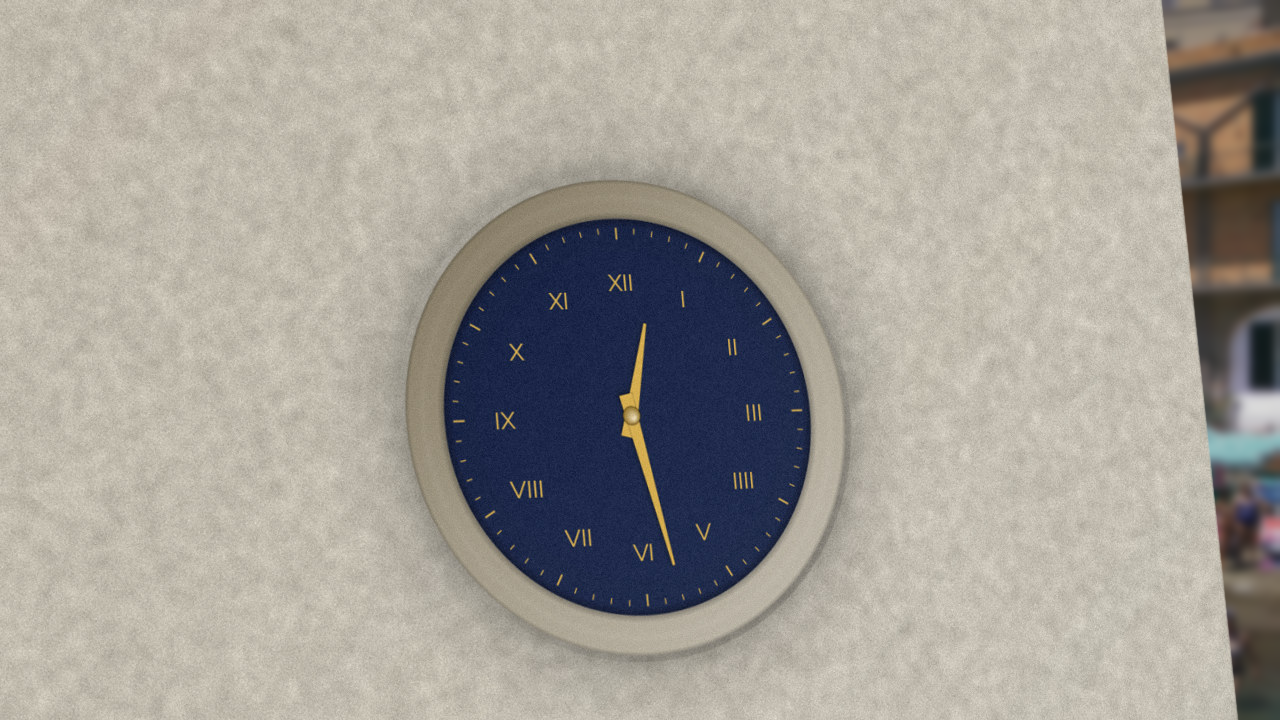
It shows {"hour": 12, "minute": 28}
